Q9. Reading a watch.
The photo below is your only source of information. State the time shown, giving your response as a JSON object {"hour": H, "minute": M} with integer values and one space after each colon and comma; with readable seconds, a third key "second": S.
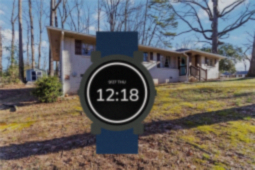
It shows {"hour": 12, "minute": 18}
